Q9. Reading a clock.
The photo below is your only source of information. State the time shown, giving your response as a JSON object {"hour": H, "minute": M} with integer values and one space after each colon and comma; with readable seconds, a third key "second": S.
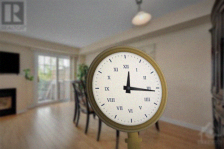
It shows {"hour": 12, "minute": 16}
